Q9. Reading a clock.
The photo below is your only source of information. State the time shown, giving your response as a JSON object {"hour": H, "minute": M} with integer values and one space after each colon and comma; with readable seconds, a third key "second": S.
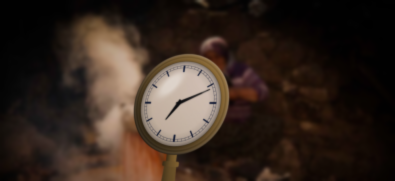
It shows {"hour": 7, "minute": 11}
